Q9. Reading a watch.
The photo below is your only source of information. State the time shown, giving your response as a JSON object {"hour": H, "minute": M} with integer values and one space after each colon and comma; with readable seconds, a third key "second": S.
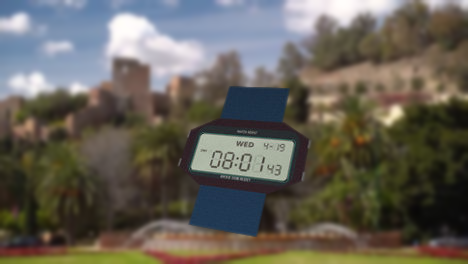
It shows {"hour": 8, "minute": 1, "second": 43}
